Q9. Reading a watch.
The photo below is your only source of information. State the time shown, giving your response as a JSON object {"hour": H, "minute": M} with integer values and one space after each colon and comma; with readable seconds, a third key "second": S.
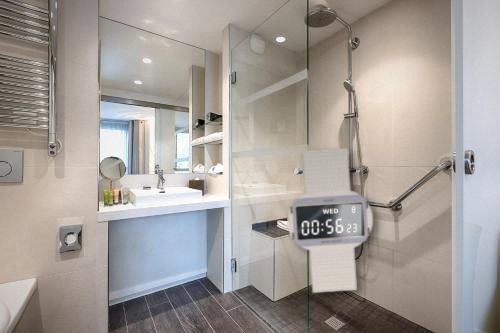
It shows {"hour": 0, "minute": 56}
